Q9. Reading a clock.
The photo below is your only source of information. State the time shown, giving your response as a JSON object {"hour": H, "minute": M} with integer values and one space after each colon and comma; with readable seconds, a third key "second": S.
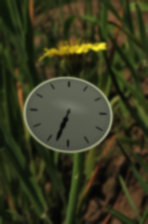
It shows {"hour": 6, "minute": 33}
